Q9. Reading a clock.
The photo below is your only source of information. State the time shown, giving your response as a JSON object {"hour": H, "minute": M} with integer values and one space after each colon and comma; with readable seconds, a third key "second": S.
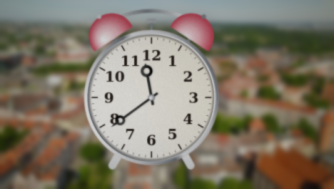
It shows {"hour": 11, "minute": 39}
